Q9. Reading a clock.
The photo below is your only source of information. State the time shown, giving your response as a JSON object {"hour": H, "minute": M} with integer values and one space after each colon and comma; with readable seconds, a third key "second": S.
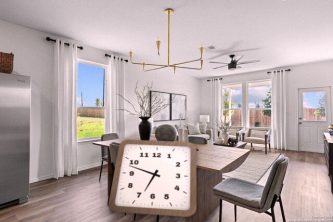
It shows {"hour": 6, "minute": 48}
